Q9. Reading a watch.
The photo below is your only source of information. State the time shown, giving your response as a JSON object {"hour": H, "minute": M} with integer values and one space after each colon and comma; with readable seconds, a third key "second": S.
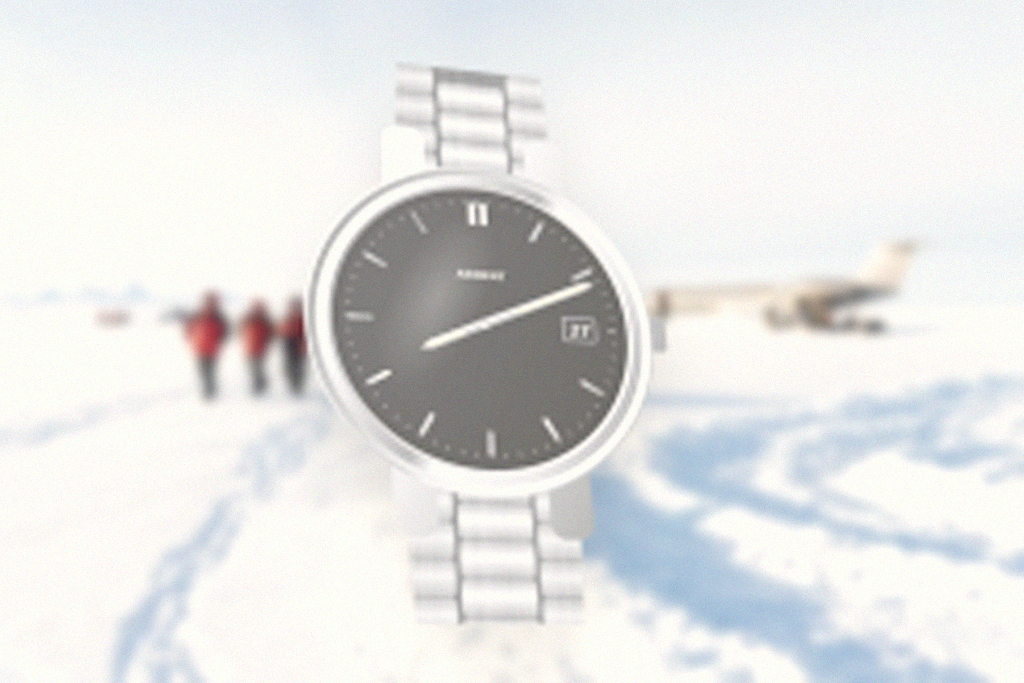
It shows {"hour": 8, "minute": 11}
